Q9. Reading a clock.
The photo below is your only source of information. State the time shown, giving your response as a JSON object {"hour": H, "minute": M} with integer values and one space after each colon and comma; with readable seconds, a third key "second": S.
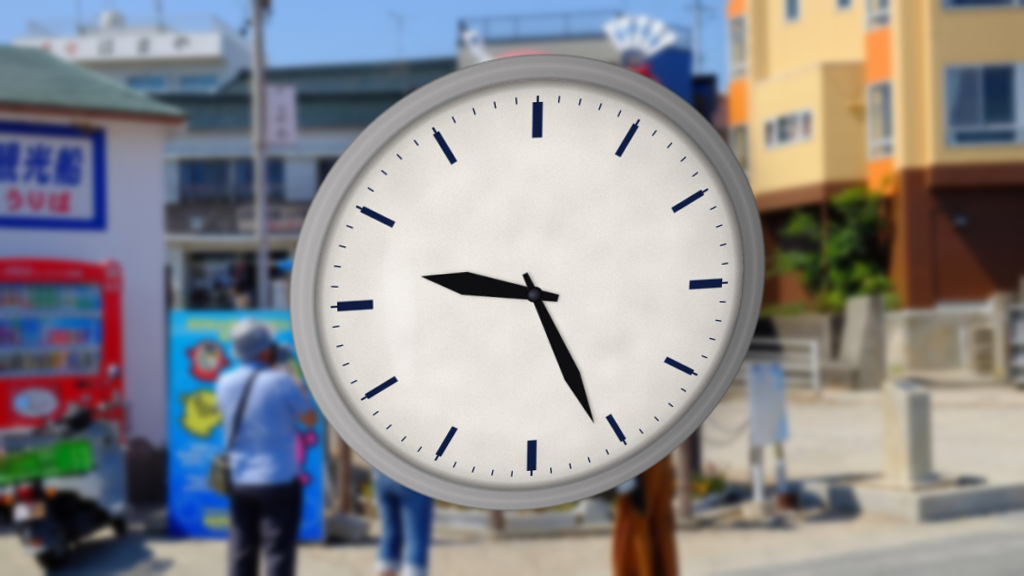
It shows {"hour": 9, "minute": 26}
